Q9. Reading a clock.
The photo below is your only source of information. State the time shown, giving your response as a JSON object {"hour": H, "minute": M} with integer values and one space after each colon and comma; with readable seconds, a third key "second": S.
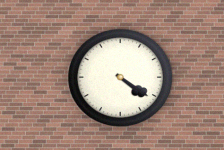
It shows {"hour": 4, "minute": 21}
